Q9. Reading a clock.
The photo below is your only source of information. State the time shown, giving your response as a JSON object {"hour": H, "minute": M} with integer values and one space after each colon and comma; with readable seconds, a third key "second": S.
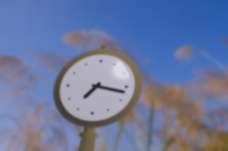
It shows {"hour": 7, "minute": 17}
